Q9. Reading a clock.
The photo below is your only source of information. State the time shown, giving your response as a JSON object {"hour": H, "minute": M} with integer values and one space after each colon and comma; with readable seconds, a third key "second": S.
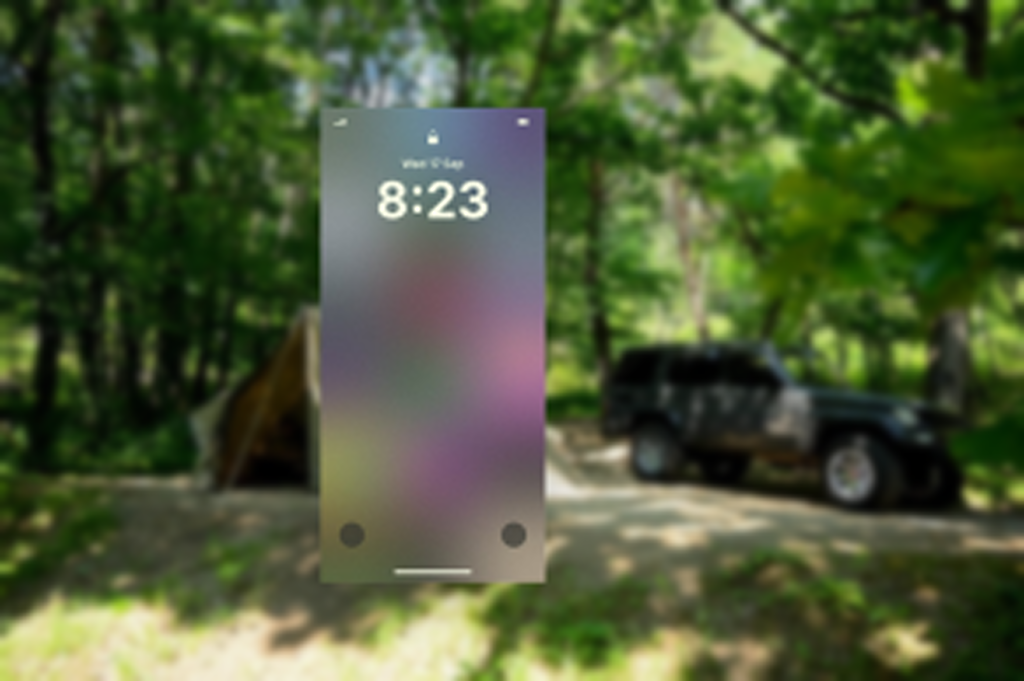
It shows {"hour": 8, "minute": 23}
